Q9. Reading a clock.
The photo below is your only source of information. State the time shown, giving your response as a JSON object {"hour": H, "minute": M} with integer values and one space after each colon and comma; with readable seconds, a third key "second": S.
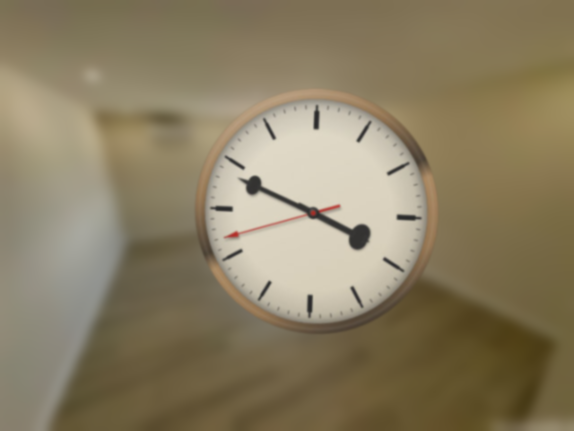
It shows {"hour": 3, "minute": 48, "second": 42}
